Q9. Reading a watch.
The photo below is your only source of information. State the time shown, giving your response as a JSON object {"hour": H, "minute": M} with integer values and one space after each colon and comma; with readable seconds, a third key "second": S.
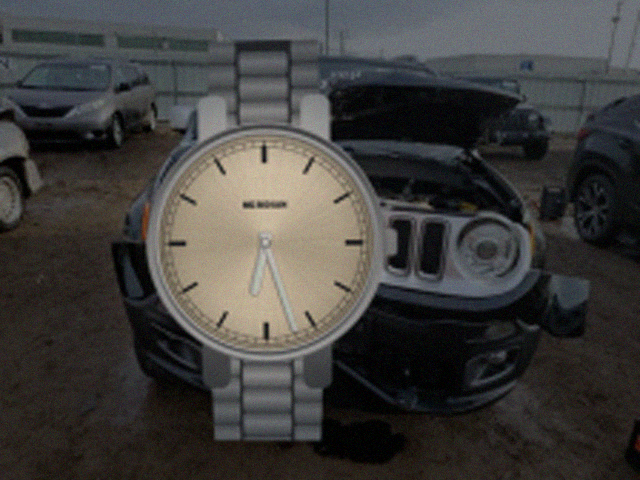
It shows {"hour": 6, "minute": 27}
